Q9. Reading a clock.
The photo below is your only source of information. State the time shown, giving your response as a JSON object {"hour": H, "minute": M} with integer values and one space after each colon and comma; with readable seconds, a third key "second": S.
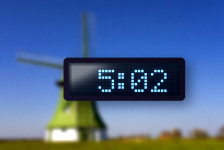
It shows {"hour": 5, "minute": 2}
